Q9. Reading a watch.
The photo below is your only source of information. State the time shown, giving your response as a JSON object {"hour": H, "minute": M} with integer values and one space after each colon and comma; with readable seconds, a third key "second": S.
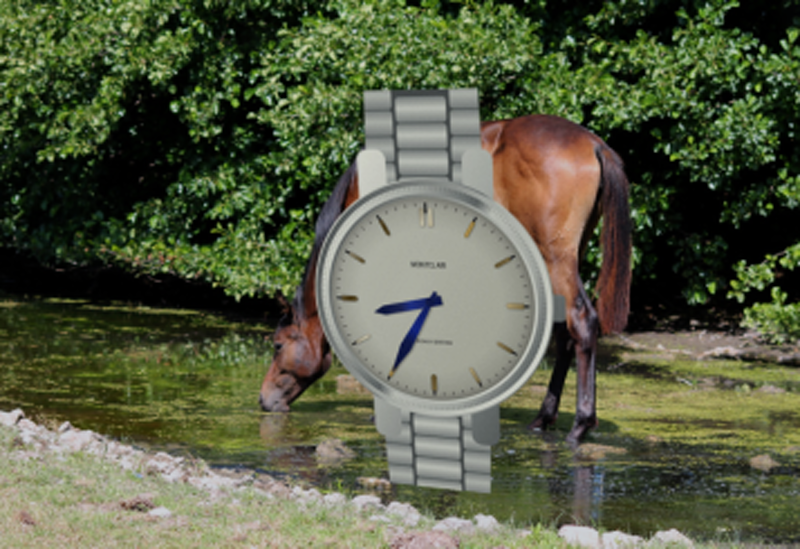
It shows {"hour": 8, "minute": 35}
